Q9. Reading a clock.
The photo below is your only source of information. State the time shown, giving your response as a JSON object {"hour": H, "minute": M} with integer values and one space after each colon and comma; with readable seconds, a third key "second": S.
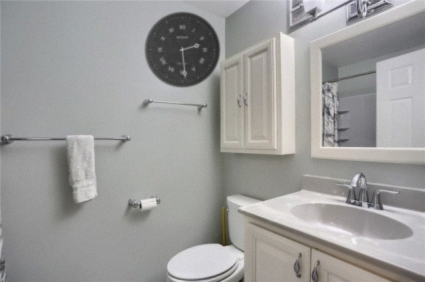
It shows {"hour": 2, "minute": 29}
